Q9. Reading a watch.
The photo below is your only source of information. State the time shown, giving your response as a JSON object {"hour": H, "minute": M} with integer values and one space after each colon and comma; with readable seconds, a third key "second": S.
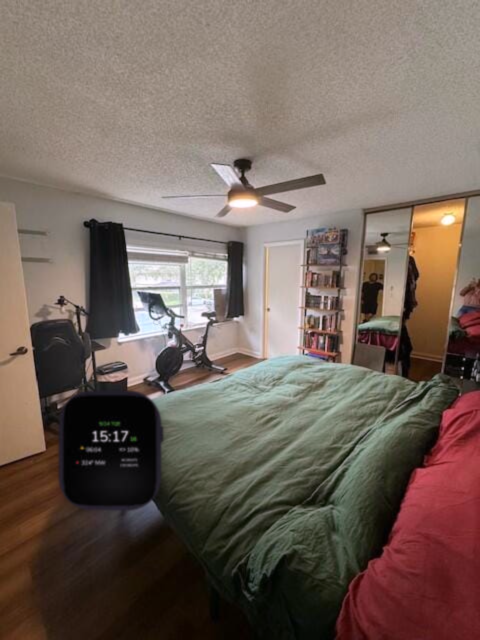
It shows {"hour": 15, "minute": 17}
